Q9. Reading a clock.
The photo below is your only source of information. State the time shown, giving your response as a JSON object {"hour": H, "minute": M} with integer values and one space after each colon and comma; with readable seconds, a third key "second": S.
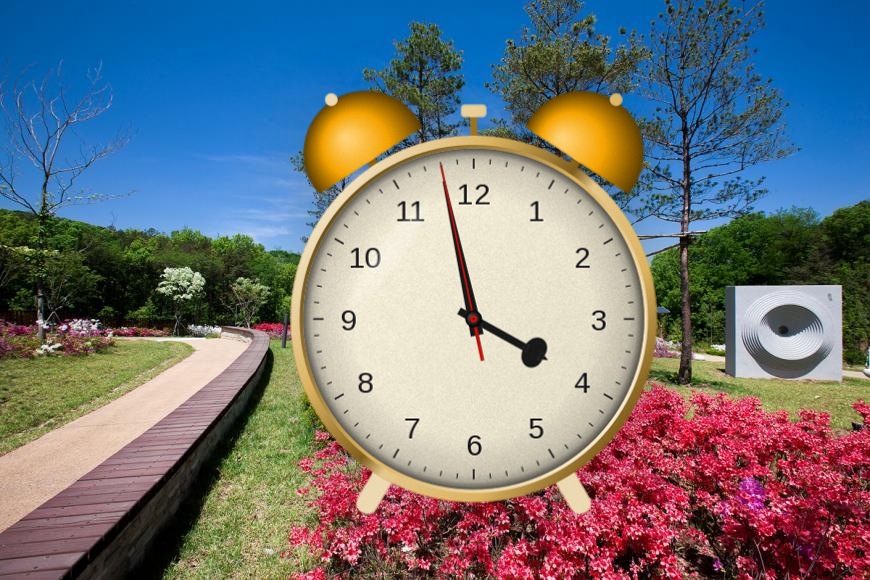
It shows {"hour": 3, "minute": 57, "second": 58}
